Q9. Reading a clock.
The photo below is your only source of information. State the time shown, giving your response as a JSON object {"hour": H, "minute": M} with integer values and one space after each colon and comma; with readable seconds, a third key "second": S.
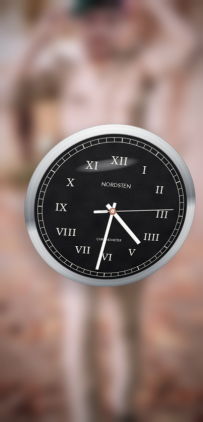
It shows {"hour": 4, "minute": 31, "second": 14}
